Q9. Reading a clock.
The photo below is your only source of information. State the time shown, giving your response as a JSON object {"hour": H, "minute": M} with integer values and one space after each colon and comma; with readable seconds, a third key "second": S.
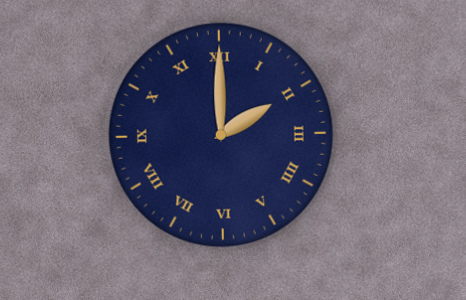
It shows {"hour": 2, "minute": 0}
